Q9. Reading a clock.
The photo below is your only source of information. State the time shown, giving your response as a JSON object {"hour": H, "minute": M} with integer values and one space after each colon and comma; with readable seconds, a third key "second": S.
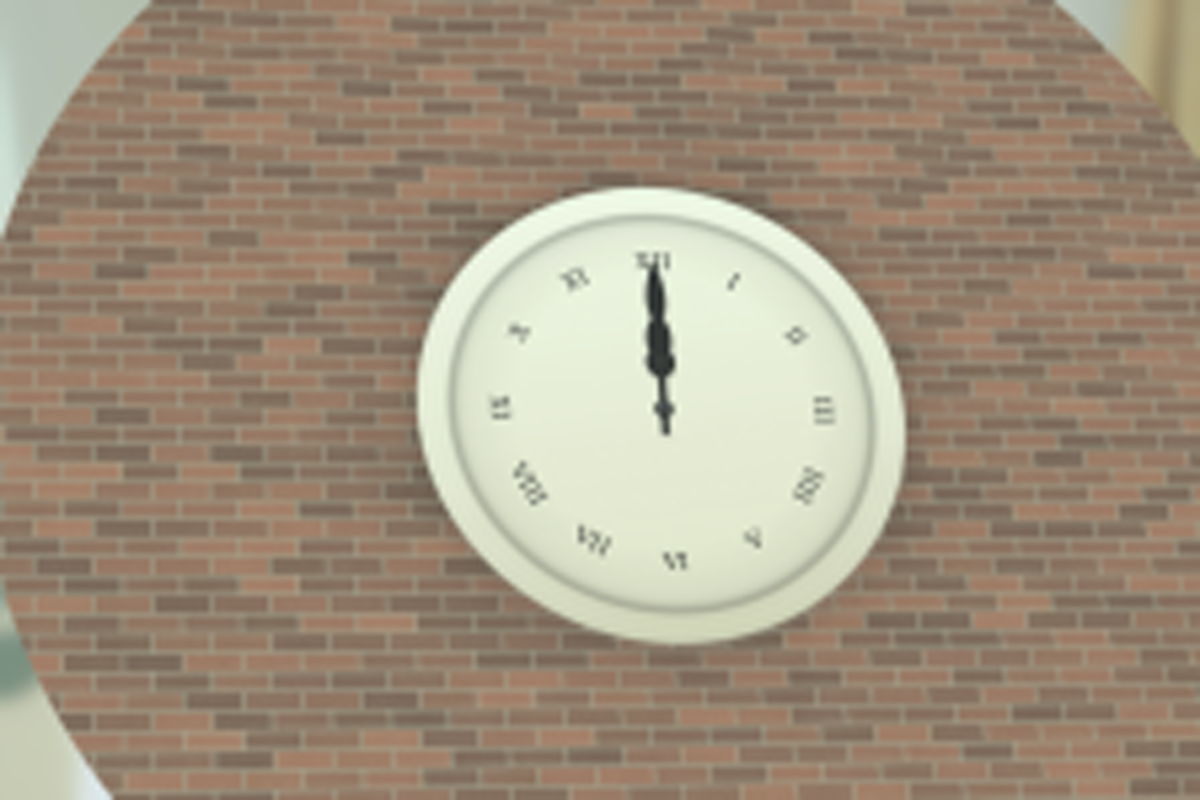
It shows {"hour": 12, "minute": 0}
